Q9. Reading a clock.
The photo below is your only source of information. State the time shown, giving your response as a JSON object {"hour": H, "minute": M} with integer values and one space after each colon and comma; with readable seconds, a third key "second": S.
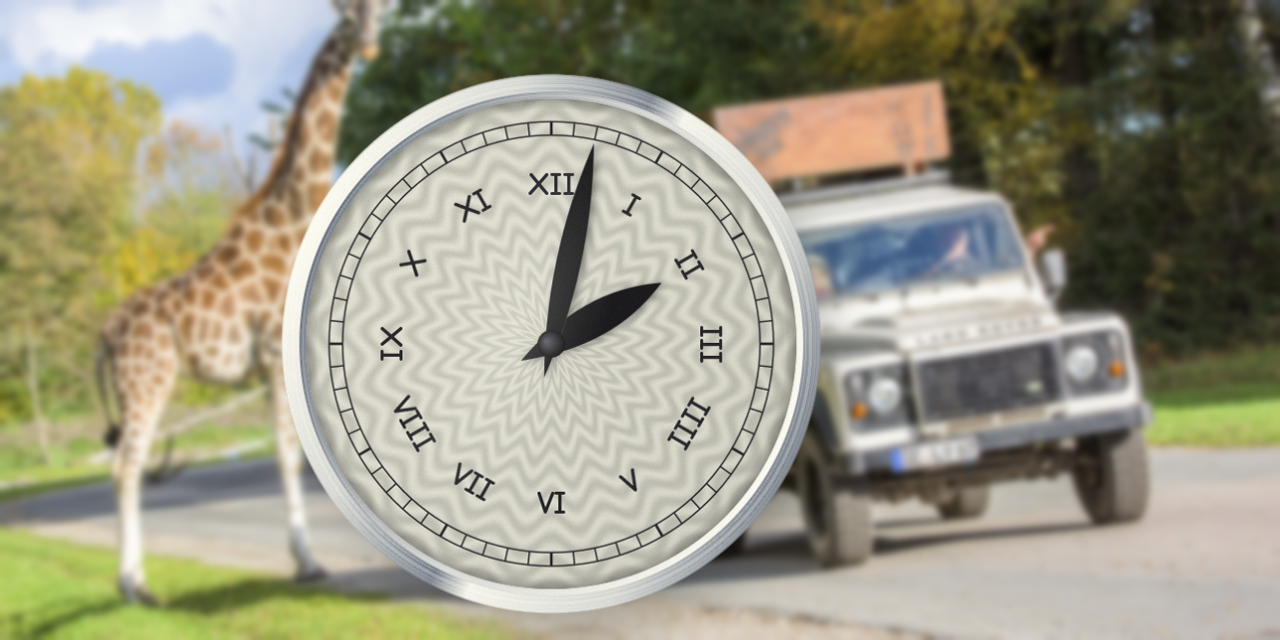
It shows {"hour": 2, "minute": 2}
